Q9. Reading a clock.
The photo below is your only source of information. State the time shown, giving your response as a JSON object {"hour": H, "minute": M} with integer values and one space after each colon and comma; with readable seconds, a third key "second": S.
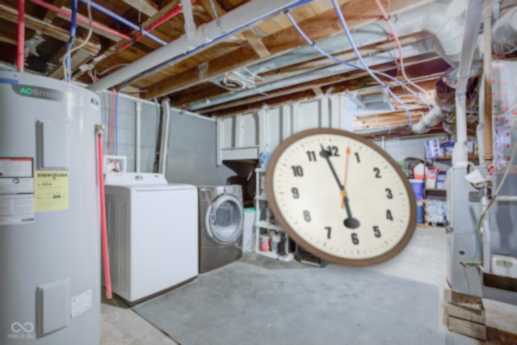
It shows {"hour": 5, "minute": 58, "second": 3}
